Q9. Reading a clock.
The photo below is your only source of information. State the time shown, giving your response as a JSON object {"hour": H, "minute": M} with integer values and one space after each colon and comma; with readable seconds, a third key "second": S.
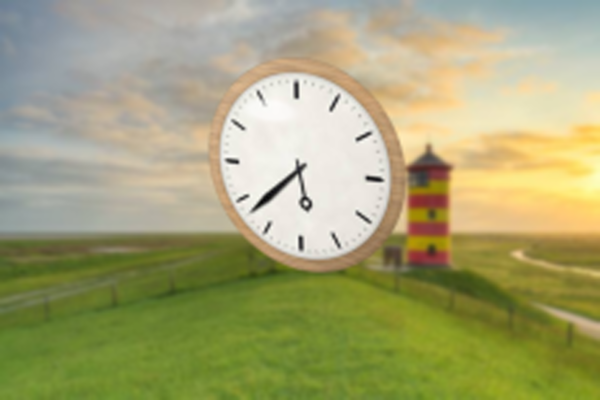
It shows {"hour": 5, "minute": 38}
